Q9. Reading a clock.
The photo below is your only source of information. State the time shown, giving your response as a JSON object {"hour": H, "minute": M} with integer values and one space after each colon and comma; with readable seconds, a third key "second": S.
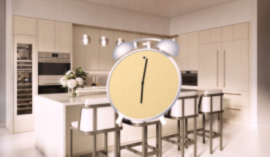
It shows {"hour": 6, "minute": 1}
